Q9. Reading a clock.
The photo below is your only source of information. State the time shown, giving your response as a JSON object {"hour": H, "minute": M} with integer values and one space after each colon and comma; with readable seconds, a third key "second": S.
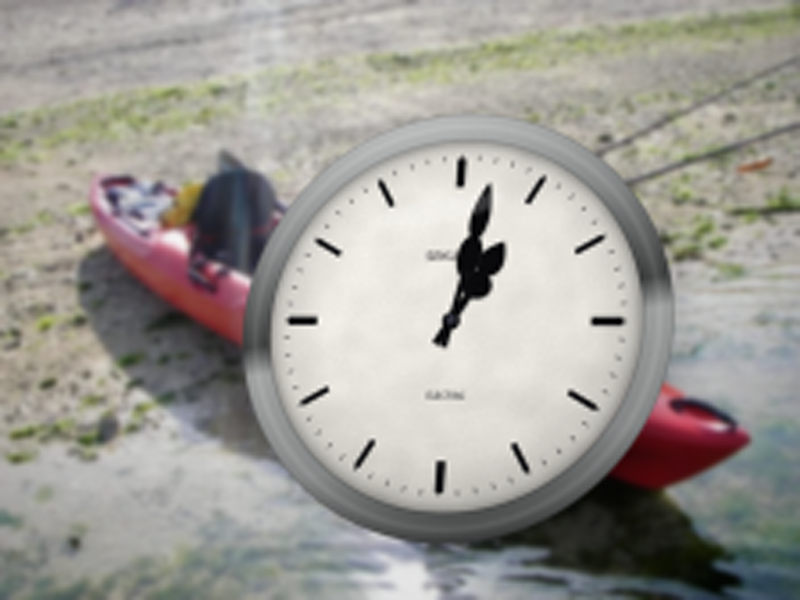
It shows {"hour": 1, "minute": 2}
